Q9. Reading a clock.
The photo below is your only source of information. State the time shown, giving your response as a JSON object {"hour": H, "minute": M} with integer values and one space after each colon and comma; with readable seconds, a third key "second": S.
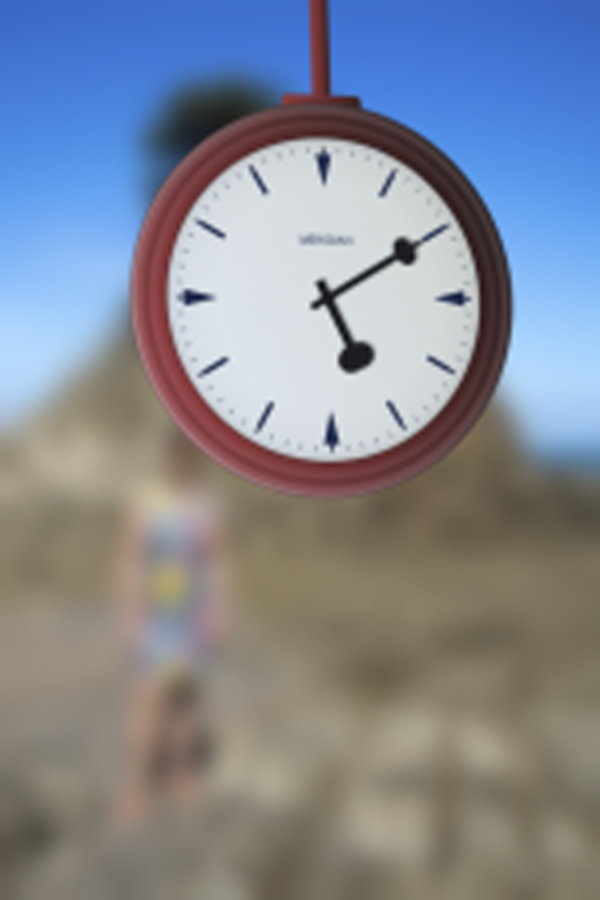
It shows {"hour": 5, "minute": 10}
